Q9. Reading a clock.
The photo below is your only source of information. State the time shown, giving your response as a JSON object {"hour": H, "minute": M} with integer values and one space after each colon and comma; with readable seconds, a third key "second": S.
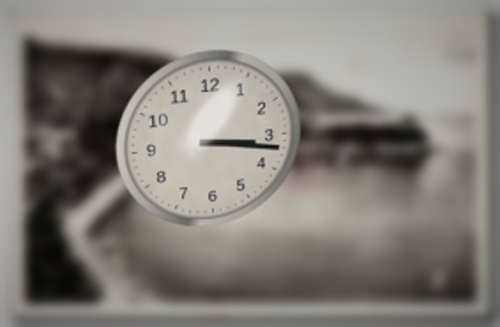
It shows {"hour": 3, "minute": 17}
